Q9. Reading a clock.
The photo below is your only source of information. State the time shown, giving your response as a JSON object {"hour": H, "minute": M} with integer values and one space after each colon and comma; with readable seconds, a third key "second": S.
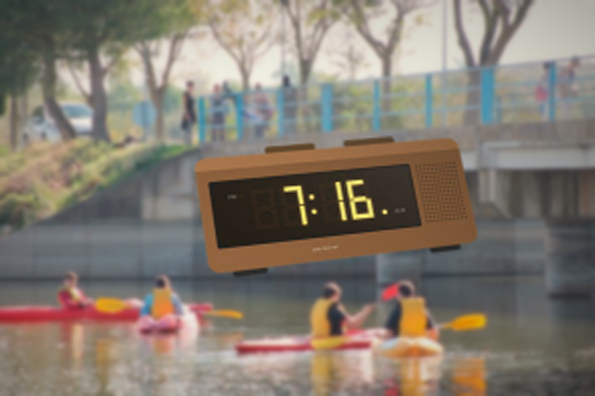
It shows {"hour": 7, "minute": 16}
